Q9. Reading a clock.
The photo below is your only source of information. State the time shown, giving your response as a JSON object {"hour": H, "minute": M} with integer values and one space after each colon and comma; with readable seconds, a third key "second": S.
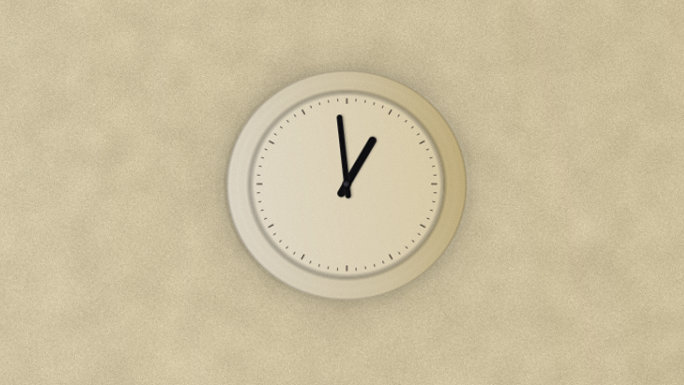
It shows {"hour": 12, "minute": 59}
